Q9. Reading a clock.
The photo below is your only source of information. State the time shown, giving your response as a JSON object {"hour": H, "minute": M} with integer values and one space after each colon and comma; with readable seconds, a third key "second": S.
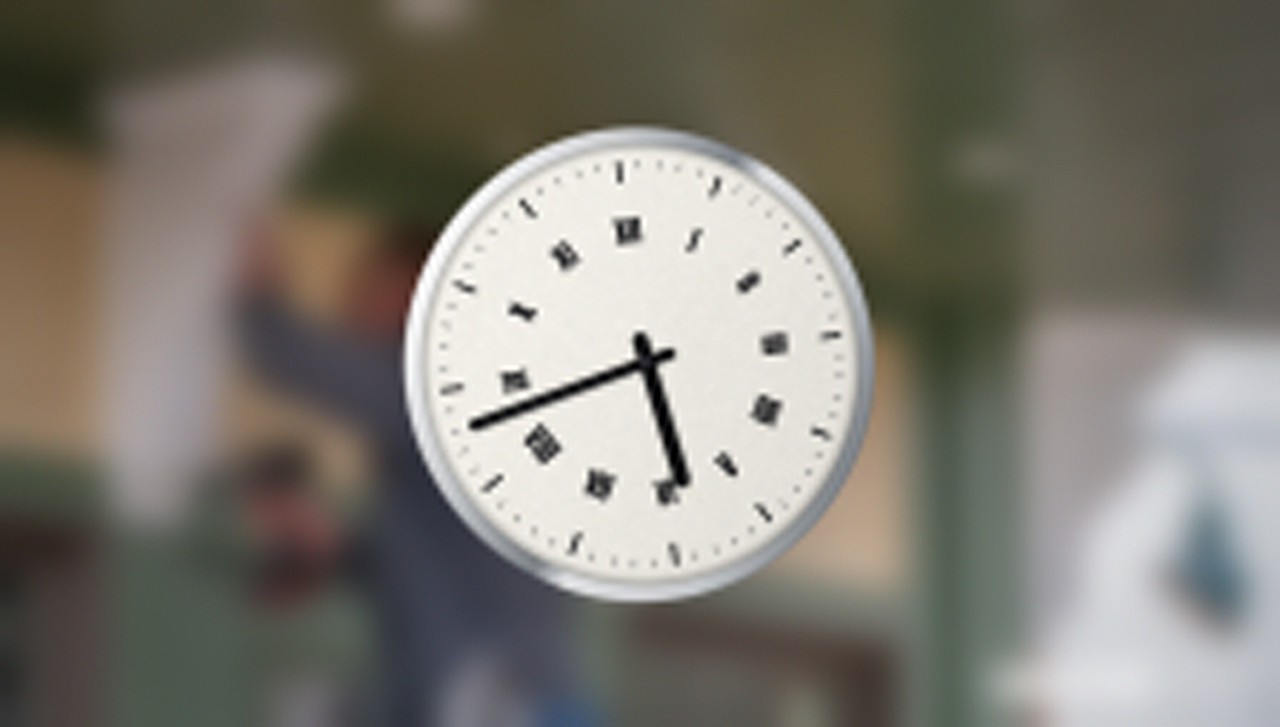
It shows {"hour": 5, "minute": 43}
